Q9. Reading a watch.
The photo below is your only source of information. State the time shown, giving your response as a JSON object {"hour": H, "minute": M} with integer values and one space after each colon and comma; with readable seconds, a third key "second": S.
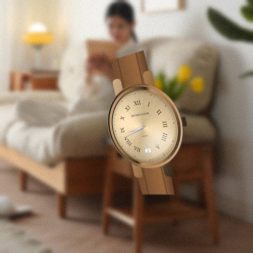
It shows {"hour": 8, "minute": 42}
